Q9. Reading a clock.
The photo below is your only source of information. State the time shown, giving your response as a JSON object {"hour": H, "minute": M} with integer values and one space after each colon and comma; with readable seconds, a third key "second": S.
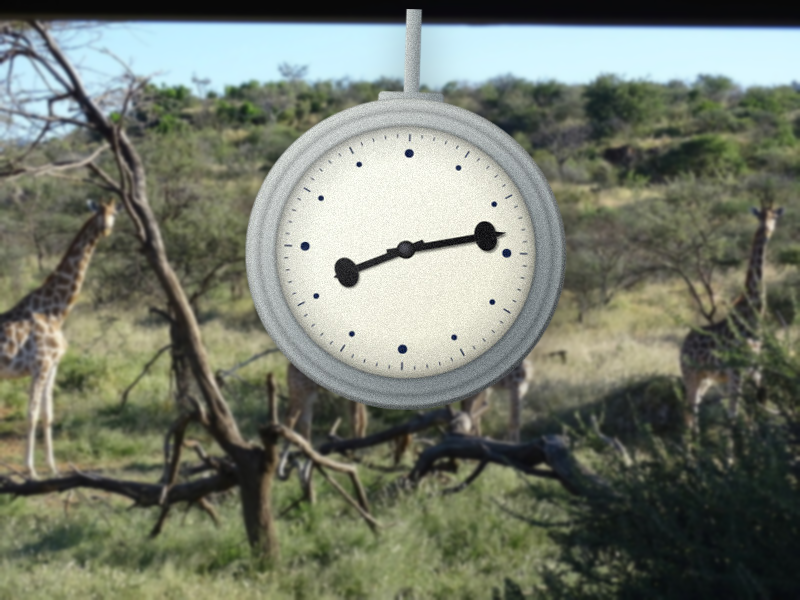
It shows {"hour": 8, "minute": 13}
